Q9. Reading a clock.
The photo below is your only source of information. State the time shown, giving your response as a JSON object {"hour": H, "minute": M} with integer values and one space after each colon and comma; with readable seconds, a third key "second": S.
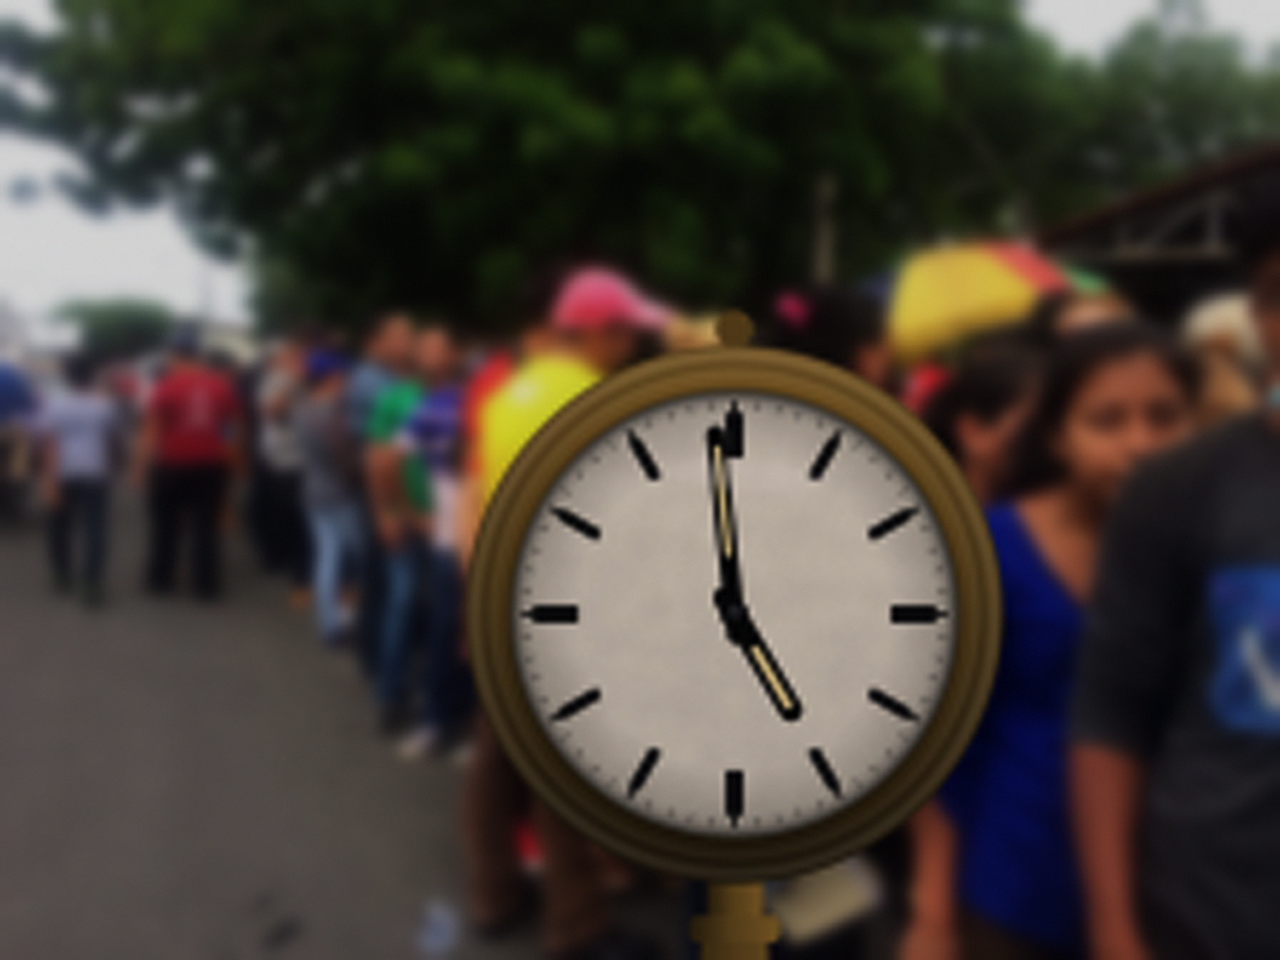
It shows {"hour": 4, "minute": 59}
